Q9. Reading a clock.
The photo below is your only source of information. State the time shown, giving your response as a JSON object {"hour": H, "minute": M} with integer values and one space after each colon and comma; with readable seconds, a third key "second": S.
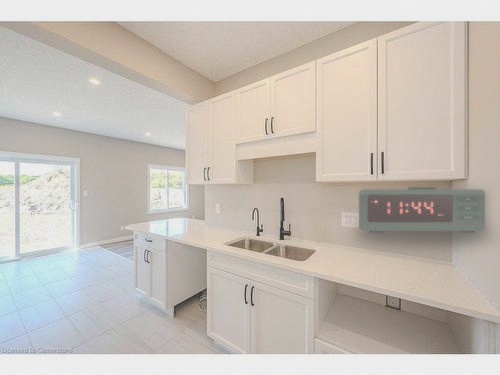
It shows {"hour": 11, "minute": 44}
